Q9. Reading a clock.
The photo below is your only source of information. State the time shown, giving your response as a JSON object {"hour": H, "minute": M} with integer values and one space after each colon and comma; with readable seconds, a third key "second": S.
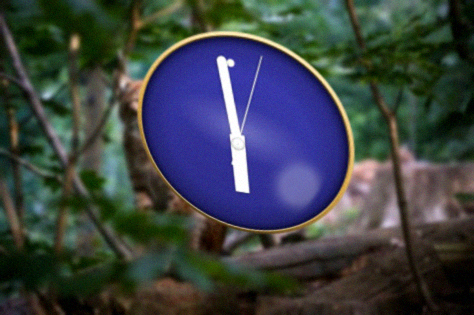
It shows {"hour": 5, "minute": 59, "second": 3}
